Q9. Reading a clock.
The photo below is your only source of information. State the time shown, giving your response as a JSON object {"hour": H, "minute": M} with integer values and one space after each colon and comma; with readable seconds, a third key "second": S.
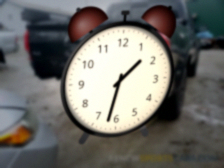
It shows {"hour": 1, "minute": 32}
